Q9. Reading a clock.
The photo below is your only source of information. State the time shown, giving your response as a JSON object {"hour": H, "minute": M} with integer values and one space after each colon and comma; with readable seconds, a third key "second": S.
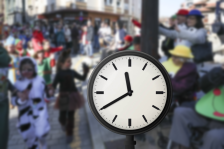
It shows {"hour": 11, "minute": 40}
